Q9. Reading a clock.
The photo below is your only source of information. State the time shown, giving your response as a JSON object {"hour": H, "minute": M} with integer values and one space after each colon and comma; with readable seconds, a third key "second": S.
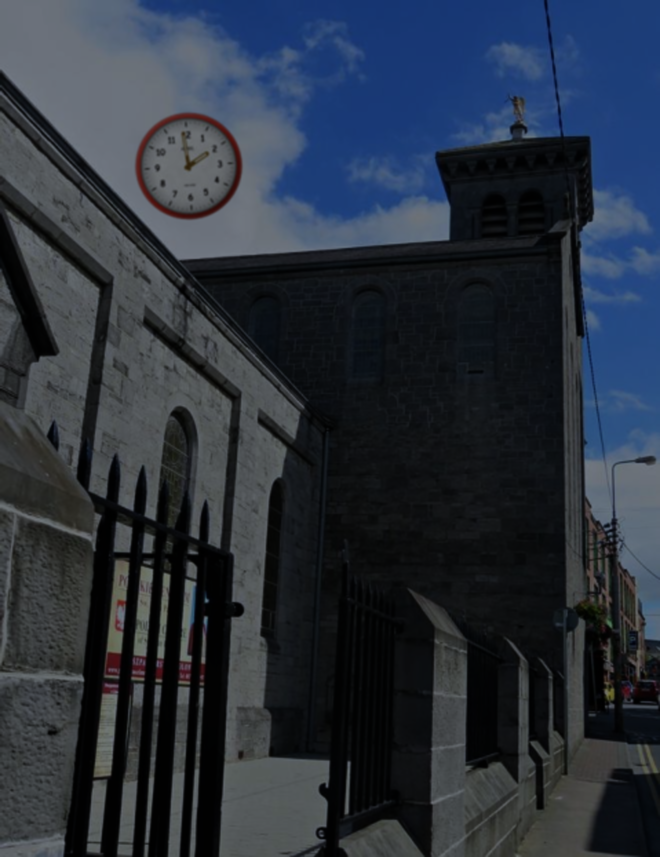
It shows {"hour": 1, "minute": 59}
